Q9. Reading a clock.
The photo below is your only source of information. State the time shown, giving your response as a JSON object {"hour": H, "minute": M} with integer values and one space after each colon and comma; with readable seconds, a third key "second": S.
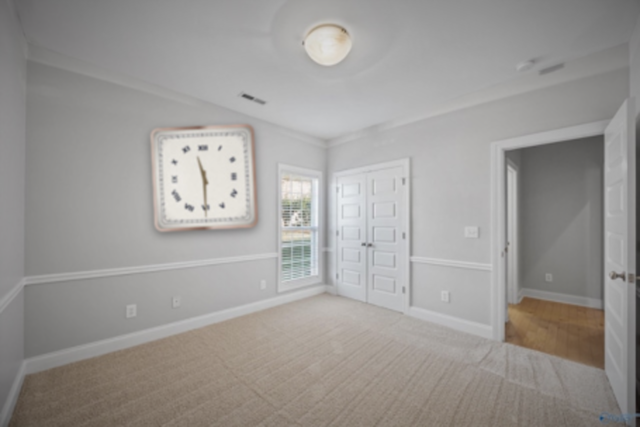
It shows {"hour": 11, "minute": 30}
